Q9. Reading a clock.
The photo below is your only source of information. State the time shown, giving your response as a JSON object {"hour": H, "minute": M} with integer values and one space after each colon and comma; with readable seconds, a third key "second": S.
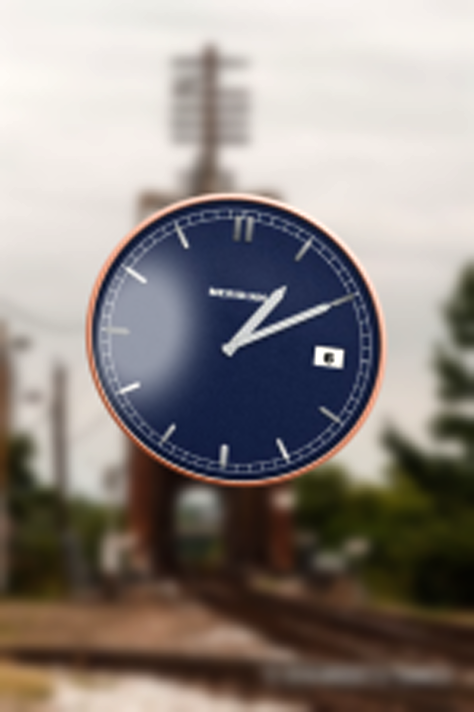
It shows {"hour": 1, "minute": 10}
